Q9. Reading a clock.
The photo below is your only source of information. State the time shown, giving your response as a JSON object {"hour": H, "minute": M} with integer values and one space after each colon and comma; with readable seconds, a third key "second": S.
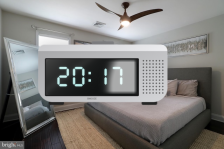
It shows {"hour": 20, "minute": 17}
